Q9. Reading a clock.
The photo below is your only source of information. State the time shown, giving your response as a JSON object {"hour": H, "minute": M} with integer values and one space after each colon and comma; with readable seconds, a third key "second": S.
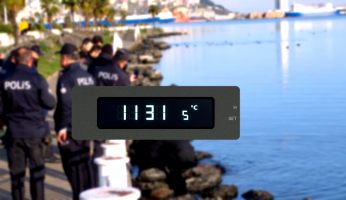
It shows {"hour": 11, "minute": 31}
